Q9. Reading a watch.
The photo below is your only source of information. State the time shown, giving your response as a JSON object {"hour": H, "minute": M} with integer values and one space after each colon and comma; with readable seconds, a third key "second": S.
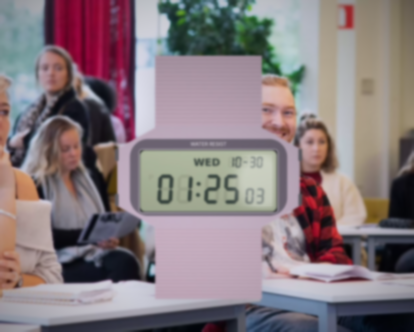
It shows {"hour": 1, "minute": 25, "second": 3}
